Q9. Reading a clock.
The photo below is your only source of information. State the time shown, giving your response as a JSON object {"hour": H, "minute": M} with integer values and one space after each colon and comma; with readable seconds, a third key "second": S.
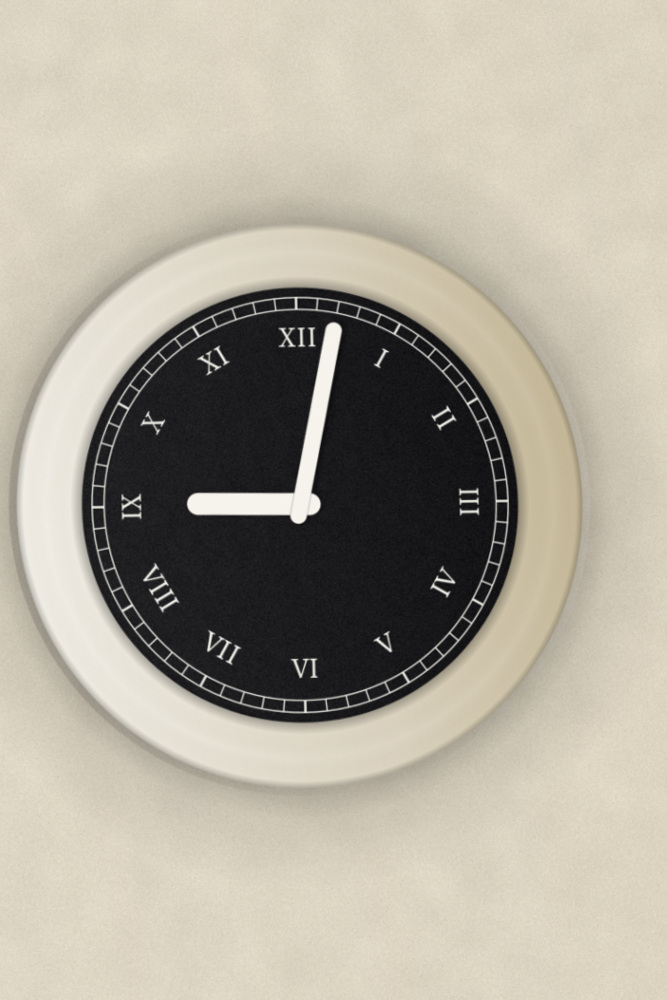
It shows {"hour": 9, "minute": 2}
